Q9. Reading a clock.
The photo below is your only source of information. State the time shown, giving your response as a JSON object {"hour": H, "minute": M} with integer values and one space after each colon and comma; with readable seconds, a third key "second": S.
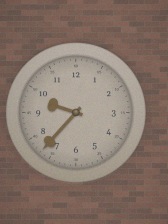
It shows {"hour": 9, "minute": 37}
